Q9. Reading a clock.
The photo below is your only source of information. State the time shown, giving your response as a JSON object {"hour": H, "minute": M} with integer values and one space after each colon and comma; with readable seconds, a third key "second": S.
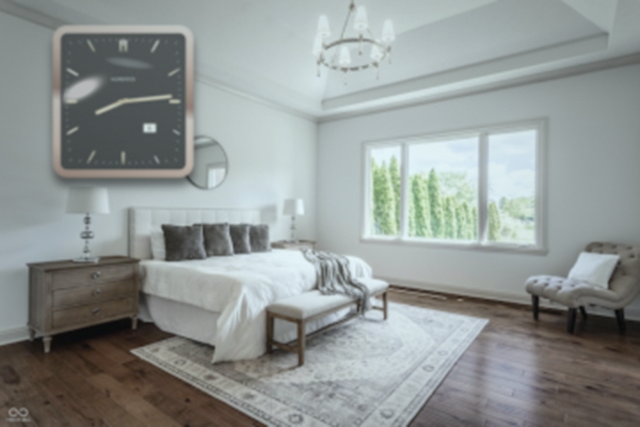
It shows {"hour": 8, "minute": 14}
